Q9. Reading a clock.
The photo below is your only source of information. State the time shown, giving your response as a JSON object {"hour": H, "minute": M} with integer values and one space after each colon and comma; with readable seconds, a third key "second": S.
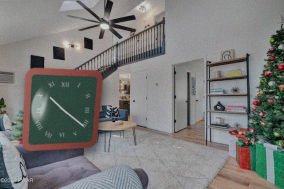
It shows {"hour": 10, "minute": 21}
